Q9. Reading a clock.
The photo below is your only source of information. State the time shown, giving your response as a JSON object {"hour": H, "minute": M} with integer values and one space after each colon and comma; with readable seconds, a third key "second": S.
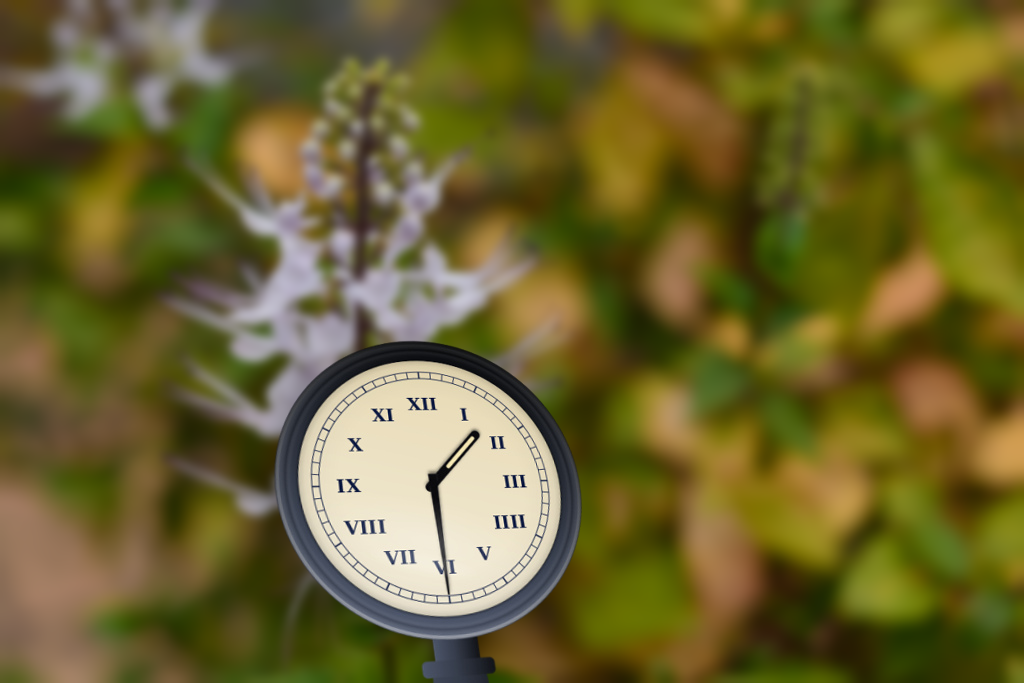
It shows {"hour": 1, "minute": 30}
